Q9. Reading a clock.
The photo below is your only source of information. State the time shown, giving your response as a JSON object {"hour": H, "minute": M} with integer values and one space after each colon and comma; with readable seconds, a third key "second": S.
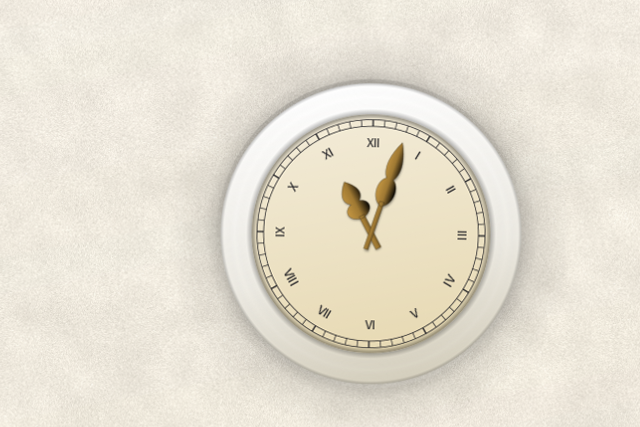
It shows {"hour": 11, "minute": 3}
